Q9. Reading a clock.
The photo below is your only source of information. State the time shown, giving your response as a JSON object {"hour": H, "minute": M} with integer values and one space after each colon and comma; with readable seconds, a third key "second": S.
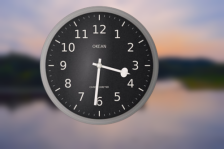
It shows {"hour": 3, "minute": 31}
